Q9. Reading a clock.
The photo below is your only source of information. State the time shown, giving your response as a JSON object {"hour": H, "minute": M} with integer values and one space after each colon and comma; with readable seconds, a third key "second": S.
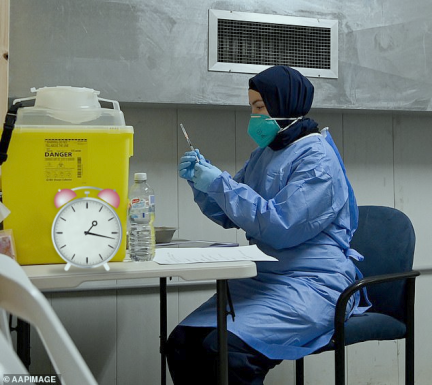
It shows {"hour": 1, "minute": 17}
